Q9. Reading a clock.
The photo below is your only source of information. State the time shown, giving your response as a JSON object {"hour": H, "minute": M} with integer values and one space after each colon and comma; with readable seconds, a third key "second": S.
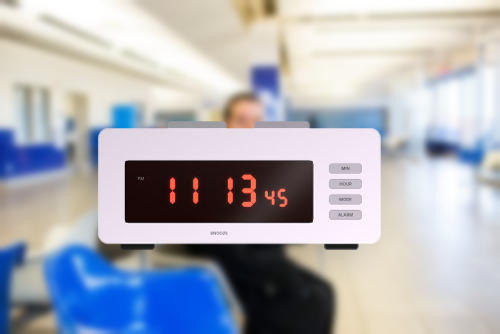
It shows {"hour": 11, "minute": 13, "second": 45}
